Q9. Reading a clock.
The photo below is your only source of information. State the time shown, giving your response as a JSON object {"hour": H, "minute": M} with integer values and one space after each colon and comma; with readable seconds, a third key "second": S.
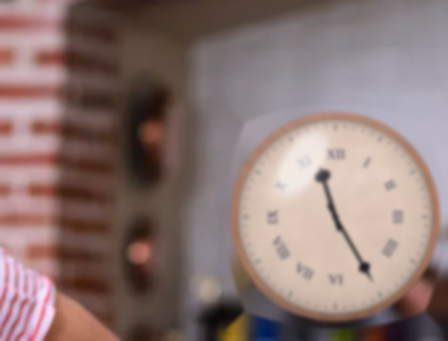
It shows {"hour": 11, "minute": 25}
